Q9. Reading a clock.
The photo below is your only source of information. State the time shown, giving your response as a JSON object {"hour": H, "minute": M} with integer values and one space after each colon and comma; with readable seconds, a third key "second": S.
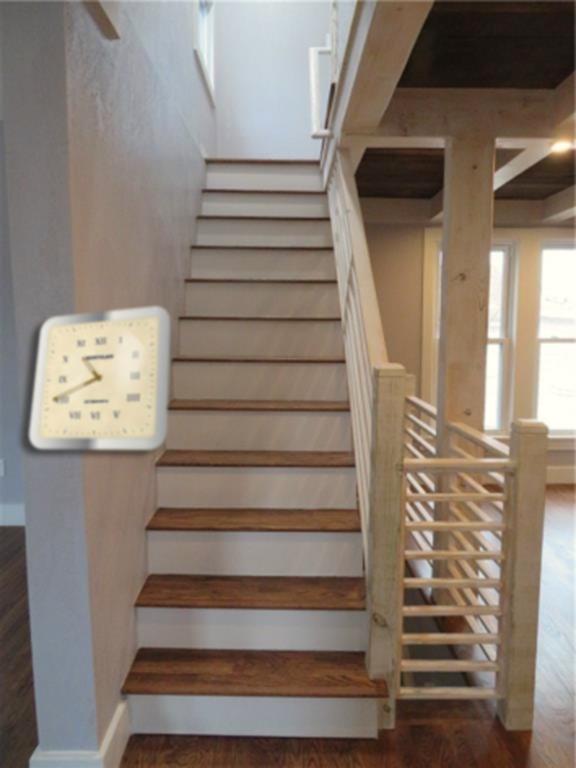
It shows {"hour": 10, "minute": 41}
